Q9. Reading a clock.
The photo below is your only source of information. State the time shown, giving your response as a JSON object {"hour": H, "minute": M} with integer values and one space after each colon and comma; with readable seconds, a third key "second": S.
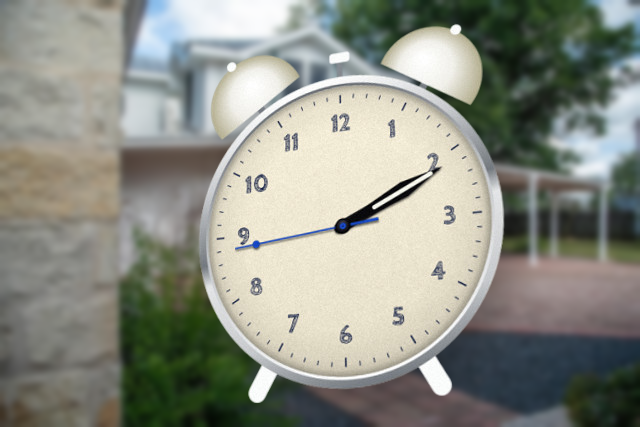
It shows {"hour": 2, "minute": 10, "second": 44}
